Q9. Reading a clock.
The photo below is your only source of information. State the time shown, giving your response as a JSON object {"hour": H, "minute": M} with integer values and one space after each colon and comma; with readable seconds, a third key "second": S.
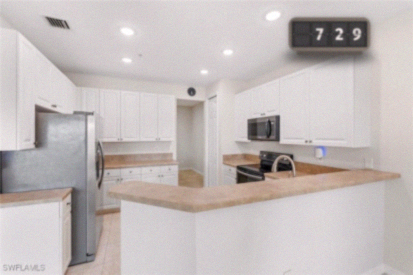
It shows {"hour": 7, "minute": 29}
